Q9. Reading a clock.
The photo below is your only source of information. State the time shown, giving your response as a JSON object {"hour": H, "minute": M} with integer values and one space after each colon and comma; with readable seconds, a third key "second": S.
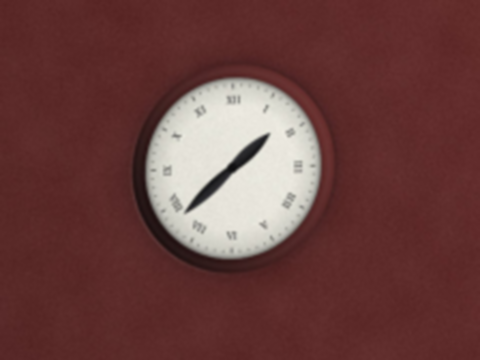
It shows {"hour": 1, "minute": 38}
